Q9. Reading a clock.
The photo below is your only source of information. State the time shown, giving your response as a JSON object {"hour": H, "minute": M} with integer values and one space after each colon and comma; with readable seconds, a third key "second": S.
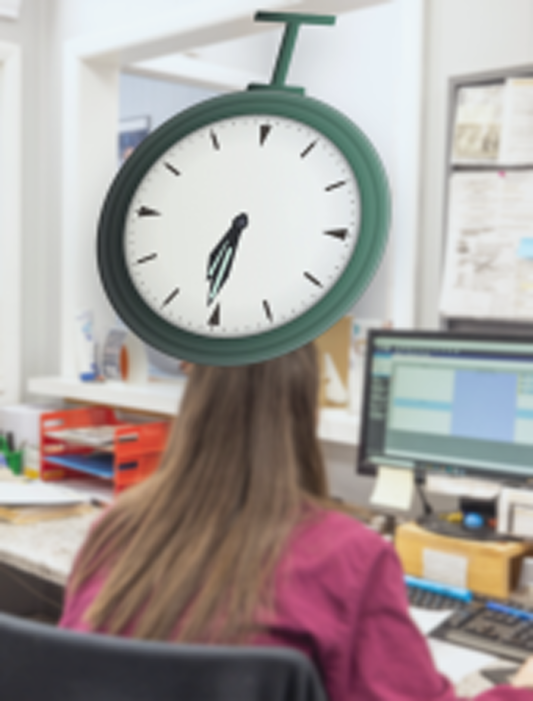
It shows {"hour": 6, "minute": 31}
